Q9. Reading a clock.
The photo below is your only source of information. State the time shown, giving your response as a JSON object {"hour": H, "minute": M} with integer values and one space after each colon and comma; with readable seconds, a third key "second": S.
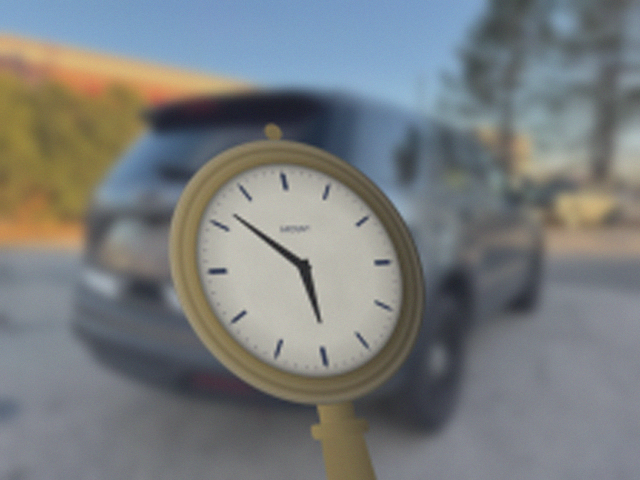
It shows {"hour": 5, "minute": 52}
